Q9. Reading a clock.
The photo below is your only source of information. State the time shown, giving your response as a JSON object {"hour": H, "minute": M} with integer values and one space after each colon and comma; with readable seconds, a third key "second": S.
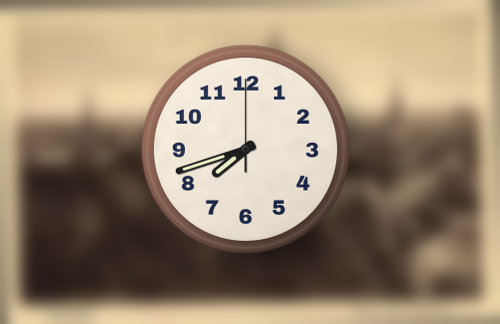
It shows {"hour": 7, "minute": 42, "second": 0}
